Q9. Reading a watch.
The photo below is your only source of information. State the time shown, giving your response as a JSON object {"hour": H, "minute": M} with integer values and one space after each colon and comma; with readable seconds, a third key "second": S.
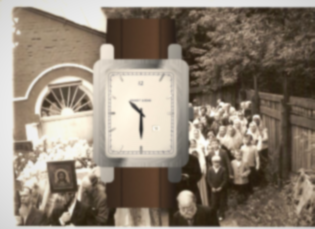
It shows {"hour": 10, "minute": 30}
